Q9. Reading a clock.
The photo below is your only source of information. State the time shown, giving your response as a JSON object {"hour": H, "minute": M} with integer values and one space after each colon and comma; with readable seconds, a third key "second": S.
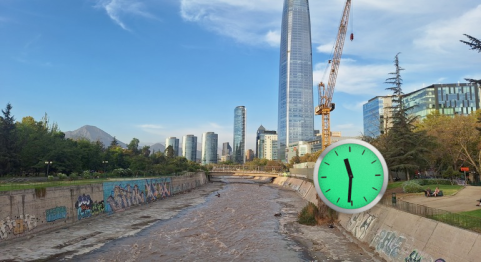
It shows {"hour": 11, "minute": 31}
